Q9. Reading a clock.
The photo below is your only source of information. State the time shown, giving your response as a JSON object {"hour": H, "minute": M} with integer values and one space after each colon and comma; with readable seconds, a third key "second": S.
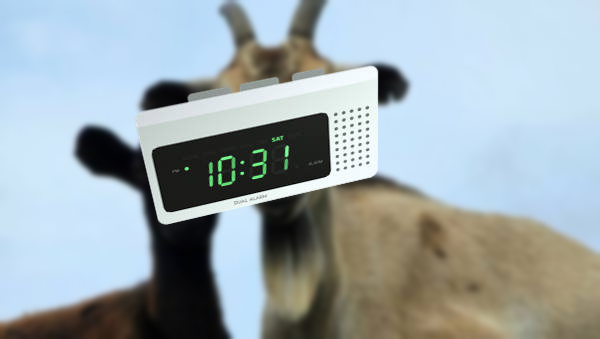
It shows {"hour": 10, "minute": 31}
